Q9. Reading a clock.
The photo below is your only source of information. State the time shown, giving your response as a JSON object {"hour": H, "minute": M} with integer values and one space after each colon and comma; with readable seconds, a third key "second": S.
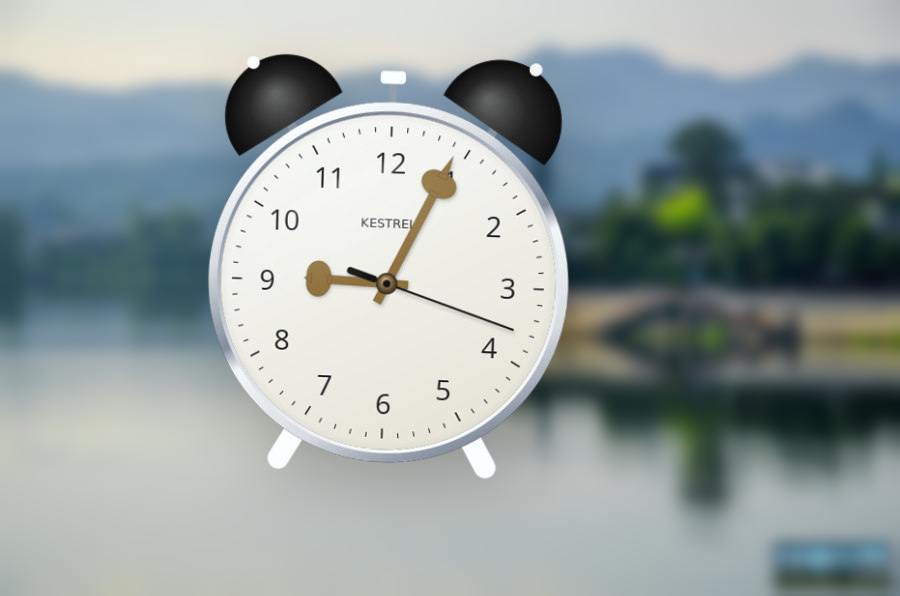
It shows {"hour": 9, "minute": 4, "second": 18}
